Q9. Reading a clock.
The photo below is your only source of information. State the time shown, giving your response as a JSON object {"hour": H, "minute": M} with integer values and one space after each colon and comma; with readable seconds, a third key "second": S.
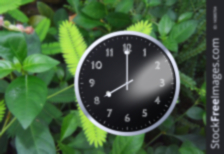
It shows {"hour": 8, "minute": 0}
